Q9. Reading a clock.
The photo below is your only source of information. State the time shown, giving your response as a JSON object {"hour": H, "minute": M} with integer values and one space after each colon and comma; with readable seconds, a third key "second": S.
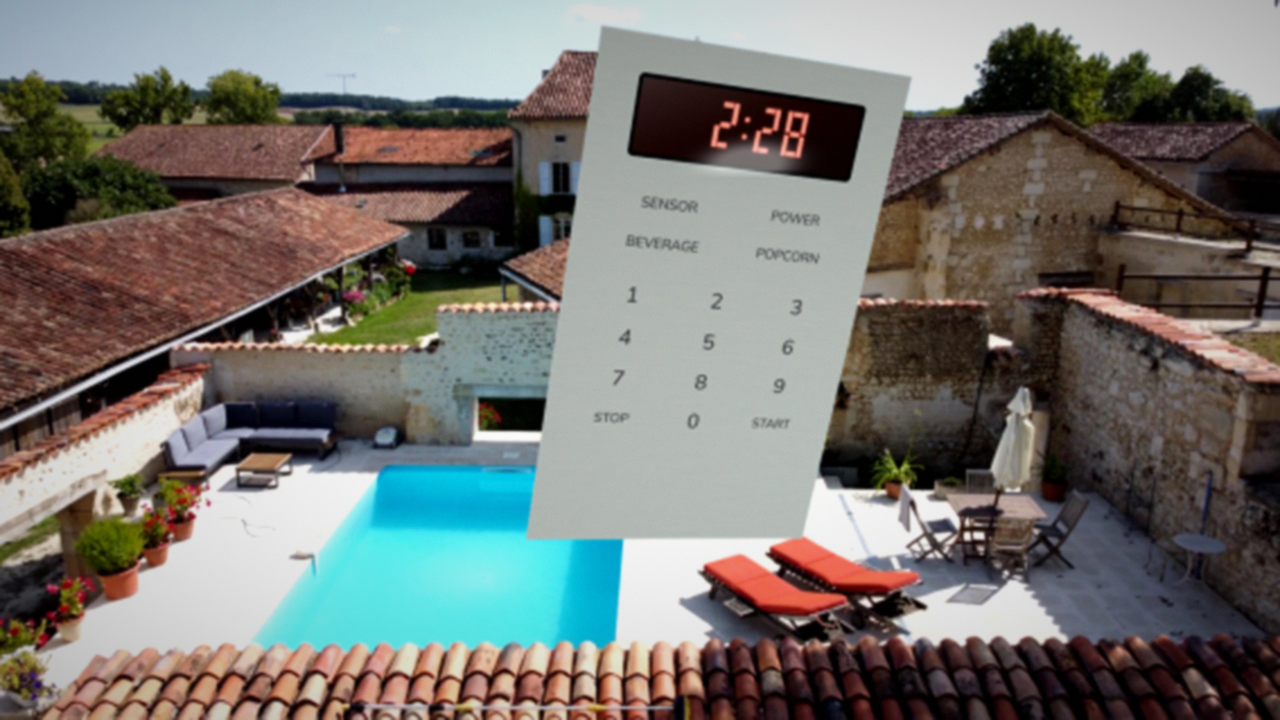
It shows {"hour": 2, "minute": 28}
